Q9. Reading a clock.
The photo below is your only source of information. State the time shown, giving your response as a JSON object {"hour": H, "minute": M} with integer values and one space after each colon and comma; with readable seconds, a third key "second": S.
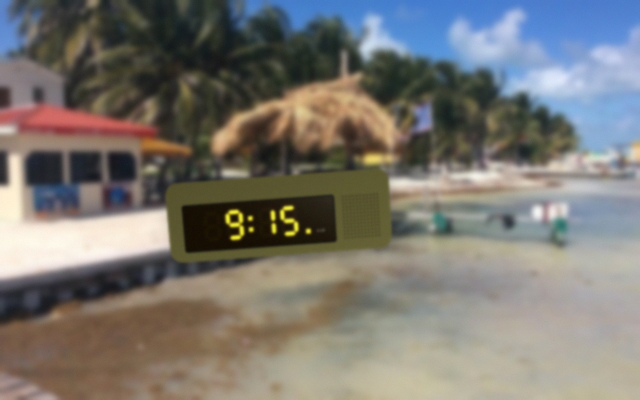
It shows {"hour": 9, "minute": 15}
